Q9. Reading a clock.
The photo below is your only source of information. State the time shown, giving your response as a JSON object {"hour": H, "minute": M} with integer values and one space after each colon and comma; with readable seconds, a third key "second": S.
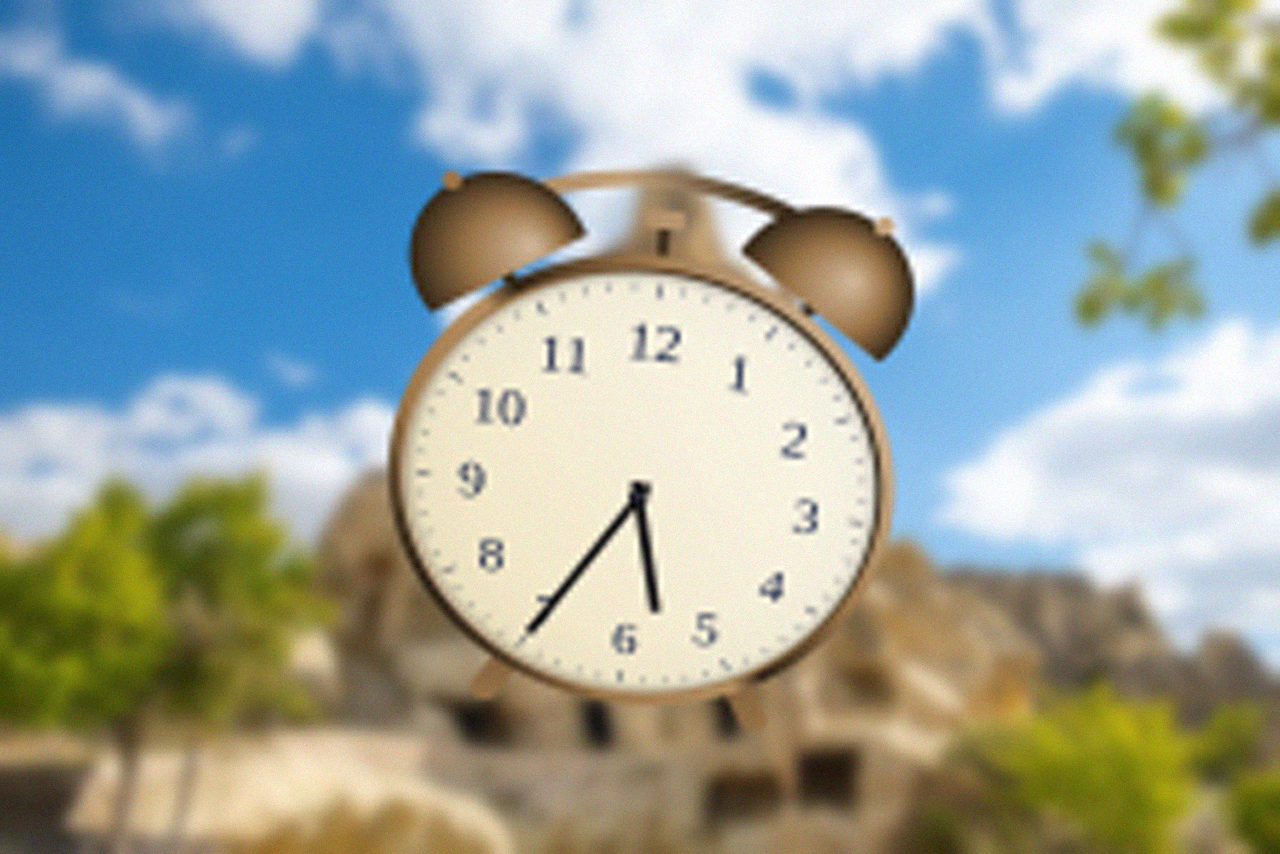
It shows {"hour": 5, "minute": 35}
